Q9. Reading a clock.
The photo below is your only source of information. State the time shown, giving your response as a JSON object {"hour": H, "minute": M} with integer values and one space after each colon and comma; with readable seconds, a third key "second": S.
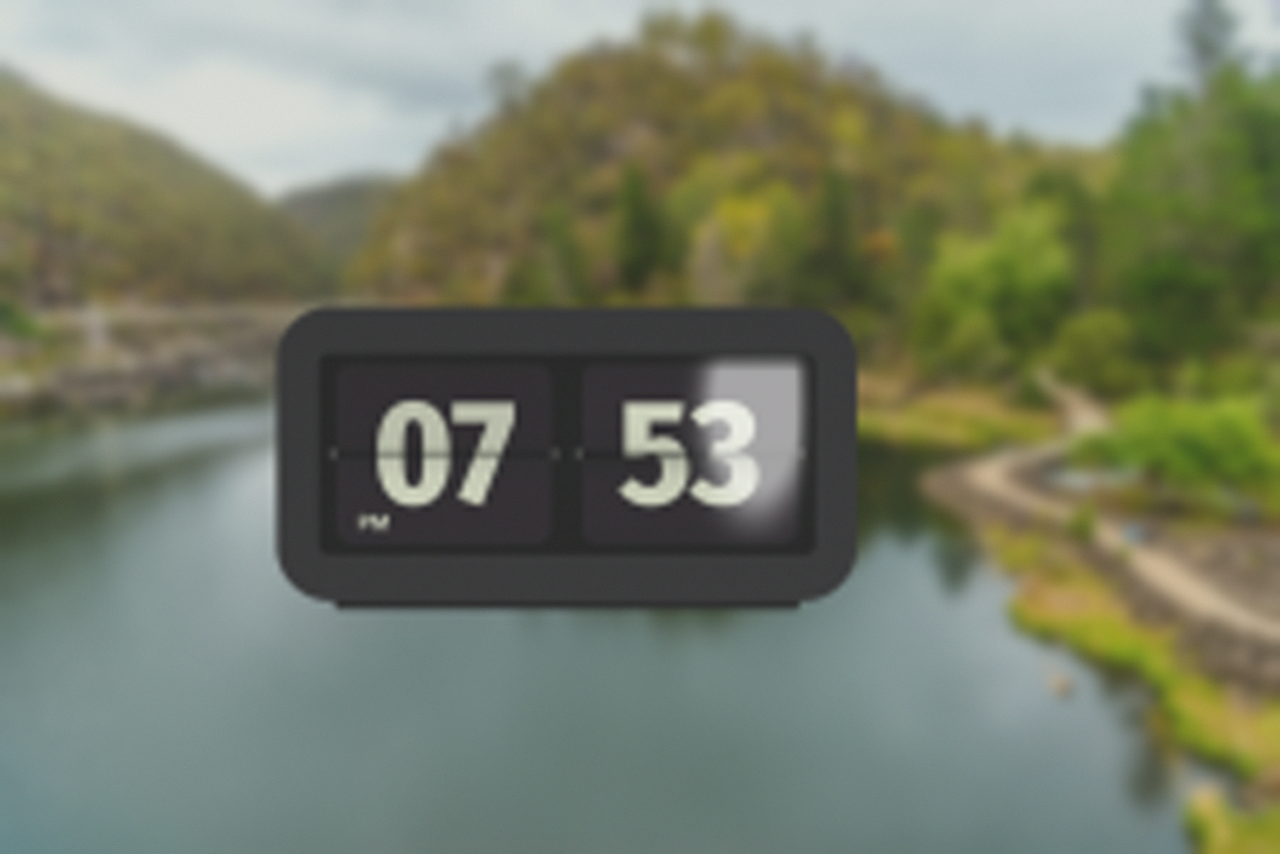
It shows {"hour": 7, "minute": 53}
